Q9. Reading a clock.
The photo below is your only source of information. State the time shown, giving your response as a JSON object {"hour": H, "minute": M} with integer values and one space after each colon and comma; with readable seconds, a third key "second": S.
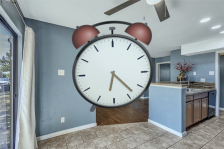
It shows {"hour": 6, "minute": 23}
